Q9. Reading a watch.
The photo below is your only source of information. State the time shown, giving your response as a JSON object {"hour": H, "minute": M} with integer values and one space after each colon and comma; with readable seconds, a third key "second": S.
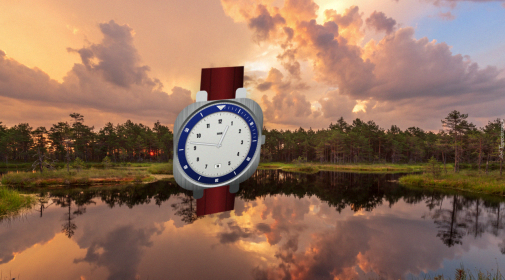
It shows {"hour": 12, "minute": 47}
